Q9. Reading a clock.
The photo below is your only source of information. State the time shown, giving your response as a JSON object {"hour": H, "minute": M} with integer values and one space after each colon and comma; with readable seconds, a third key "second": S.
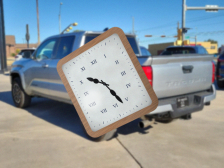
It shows {"hour": 10, "minute": 27}
